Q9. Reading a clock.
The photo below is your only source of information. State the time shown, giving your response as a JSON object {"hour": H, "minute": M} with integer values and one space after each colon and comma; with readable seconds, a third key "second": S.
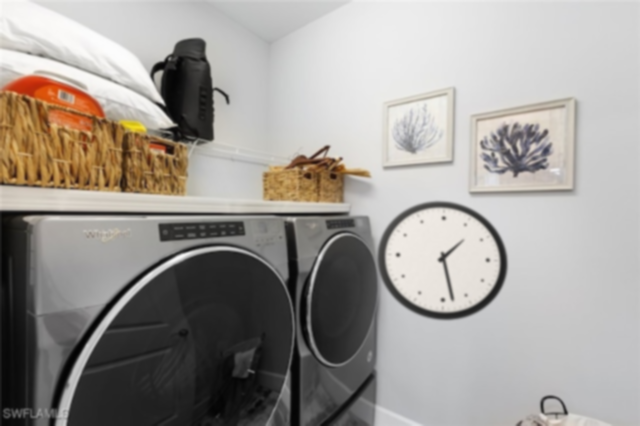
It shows {"hour": 1, "minute": 28}
